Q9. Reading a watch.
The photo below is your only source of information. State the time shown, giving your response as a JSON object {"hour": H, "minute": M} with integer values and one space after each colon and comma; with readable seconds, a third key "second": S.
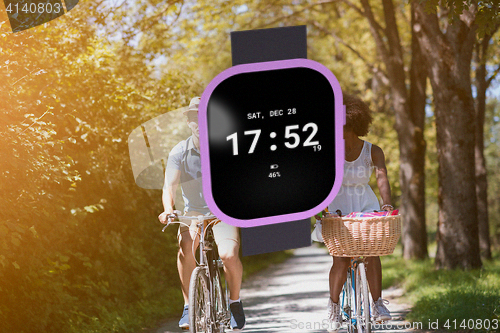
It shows {"hour": 17, "minute": 52, "second": 19}
